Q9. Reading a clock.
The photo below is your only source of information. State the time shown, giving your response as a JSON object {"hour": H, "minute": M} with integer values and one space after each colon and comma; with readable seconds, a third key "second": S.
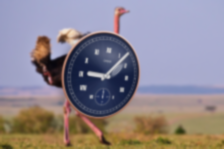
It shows {"hour": 9, "minute": 7}
